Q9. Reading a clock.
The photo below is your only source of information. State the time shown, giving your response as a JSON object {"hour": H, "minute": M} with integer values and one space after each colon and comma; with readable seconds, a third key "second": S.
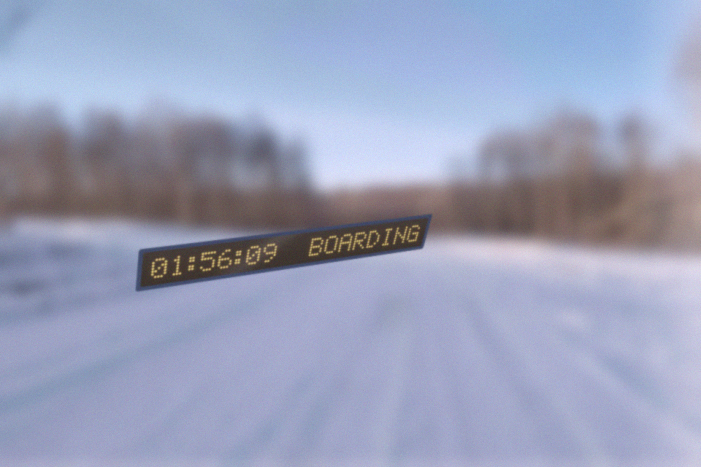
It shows {"hour": 1, "minute": 56, "second": 9}
